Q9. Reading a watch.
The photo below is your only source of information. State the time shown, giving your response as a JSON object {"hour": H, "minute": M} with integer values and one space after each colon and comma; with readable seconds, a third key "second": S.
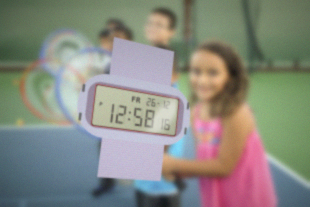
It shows {"hour": 12, "minute": 58, "second": 16}
